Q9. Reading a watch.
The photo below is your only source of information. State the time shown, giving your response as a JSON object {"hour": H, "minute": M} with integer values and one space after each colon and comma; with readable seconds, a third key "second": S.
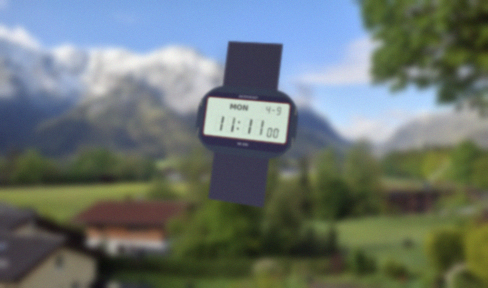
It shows {"hour": 11, "minute": 11}
